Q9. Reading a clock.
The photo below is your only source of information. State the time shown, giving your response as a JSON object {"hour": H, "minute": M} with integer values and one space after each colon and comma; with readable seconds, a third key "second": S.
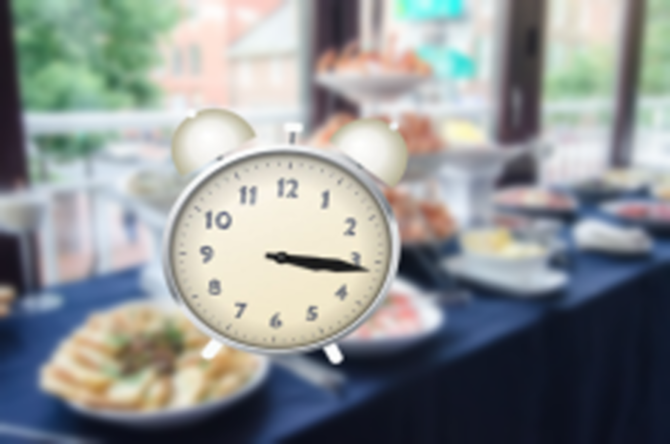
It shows {"hour": 3, "minute": 16}
